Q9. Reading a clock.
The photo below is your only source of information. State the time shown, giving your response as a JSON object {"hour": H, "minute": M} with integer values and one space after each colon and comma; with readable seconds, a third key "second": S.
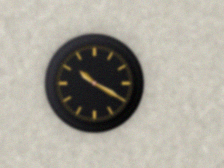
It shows {"hour": 10, "minute": 20}
